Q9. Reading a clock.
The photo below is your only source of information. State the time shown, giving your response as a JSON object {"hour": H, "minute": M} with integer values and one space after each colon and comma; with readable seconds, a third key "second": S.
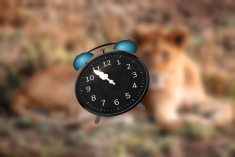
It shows {"hour": 10, "minute": 54}
